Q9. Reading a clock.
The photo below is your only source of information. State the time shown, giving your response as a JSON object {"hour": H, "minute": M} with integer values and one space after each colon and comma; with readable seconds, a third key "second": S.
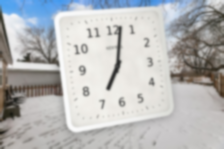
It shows {"hour": 7, "minute": 2}
